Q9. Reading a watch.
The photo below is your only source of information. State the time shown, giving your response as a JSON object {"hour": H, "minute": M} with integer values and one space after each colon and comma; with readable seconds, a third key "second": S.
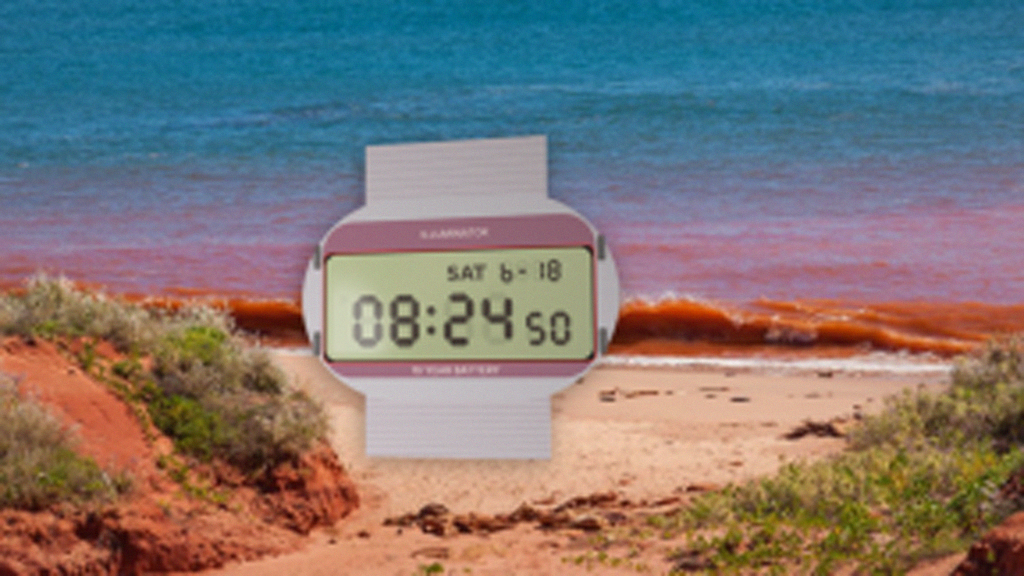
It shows {"hour": 8, "minute": 24, "second": 50}
